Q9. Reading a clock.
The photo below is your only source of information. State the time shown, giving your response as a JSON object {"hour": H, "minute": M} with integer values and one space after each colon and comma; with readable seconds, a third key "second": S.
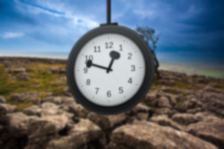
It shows {"hour": 12, "minute": 48}
